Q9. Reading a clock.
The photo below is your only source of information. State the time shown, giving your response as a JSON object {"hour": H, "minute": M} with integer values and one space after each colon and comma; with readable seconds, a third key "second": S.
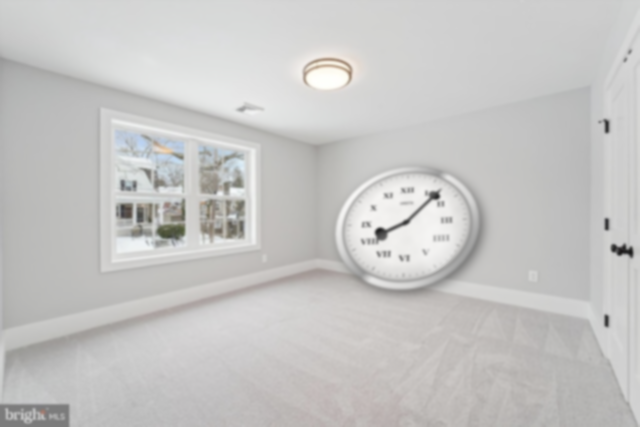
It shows {"hour": 8, "minute": 7}
